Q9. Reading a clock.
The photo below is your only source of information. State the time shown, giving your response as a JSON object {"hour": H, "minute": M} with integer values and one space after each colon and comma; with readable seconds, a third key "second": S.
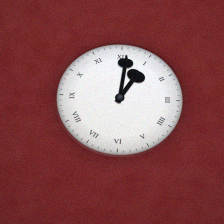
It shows {"hour": 1, "minute": 1}
